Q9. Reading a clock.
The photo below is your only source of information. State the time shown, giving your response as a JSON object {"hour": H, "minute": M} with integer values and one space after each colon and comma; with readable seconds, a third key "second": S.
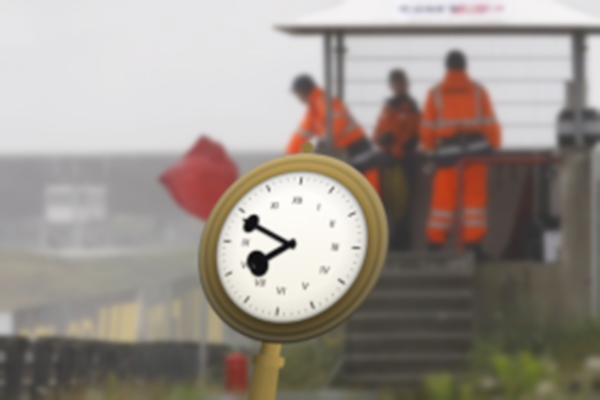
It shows {"hour": 7, "minute": 49}
